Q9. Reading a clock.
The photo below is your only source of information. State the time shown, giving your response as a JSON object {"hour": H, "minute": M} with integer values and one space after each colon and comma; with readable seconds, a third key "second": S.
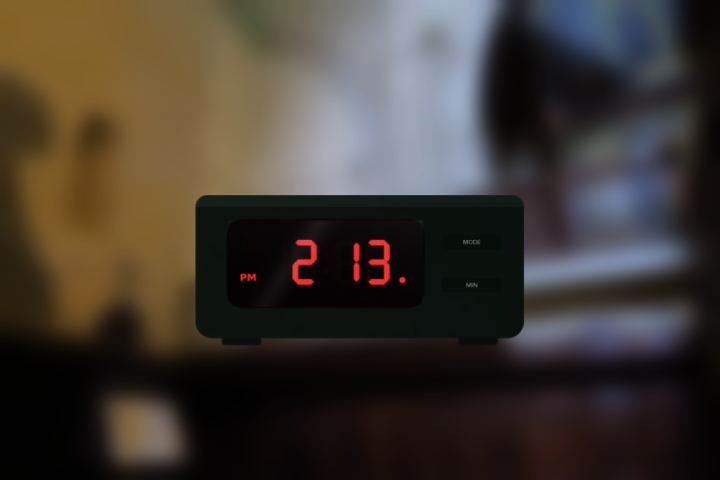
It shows {"hour": 2, "minute": 13}
